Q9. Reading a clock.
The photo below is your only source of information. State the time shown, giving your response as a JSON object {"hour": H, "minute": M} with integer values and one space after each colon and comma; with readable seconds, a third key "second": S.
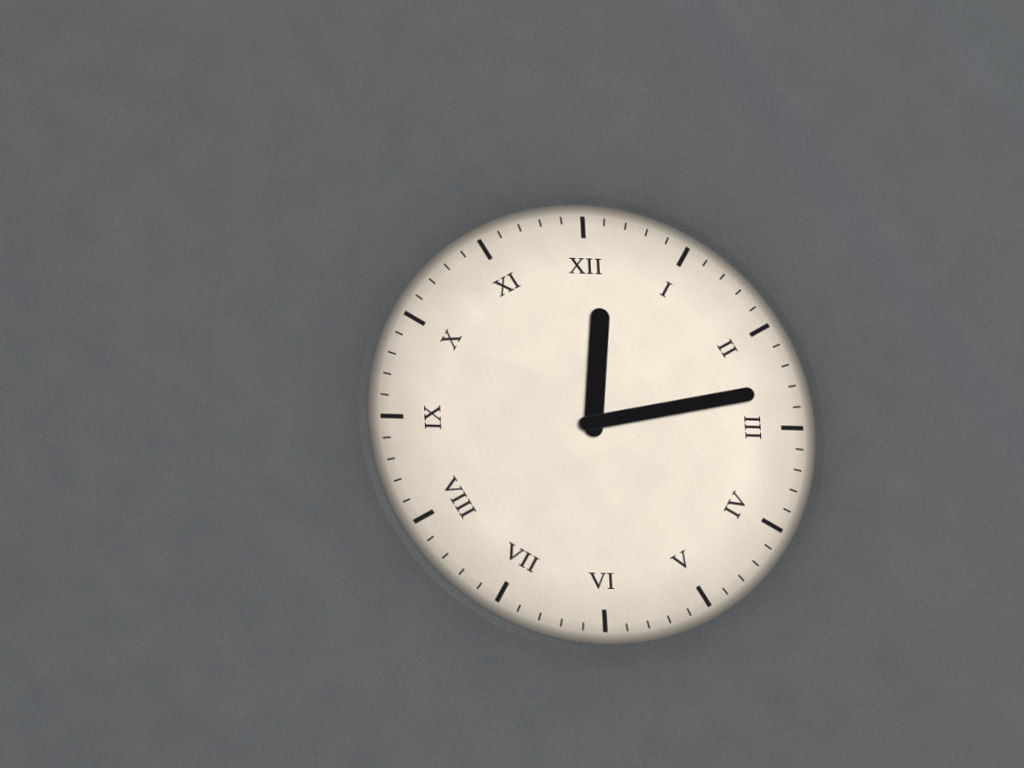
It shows {"hour": 12, "minute": 13}
